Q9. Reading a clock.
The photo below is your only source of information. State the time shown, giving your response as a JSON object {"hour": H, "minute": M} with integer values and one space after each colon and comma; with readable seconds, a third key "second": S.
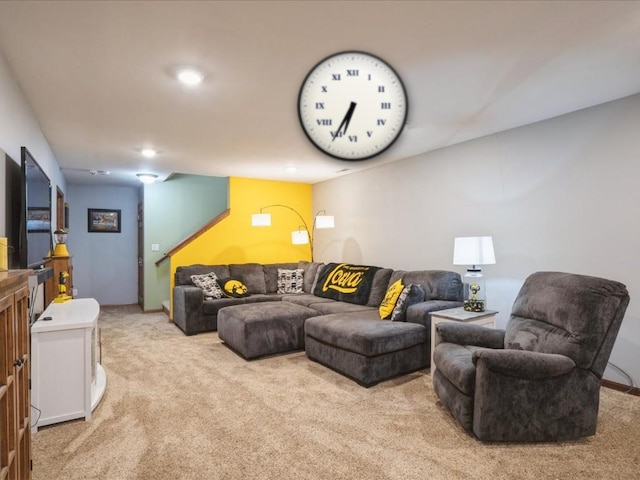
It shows {"hour": 6, "minute": 35}
